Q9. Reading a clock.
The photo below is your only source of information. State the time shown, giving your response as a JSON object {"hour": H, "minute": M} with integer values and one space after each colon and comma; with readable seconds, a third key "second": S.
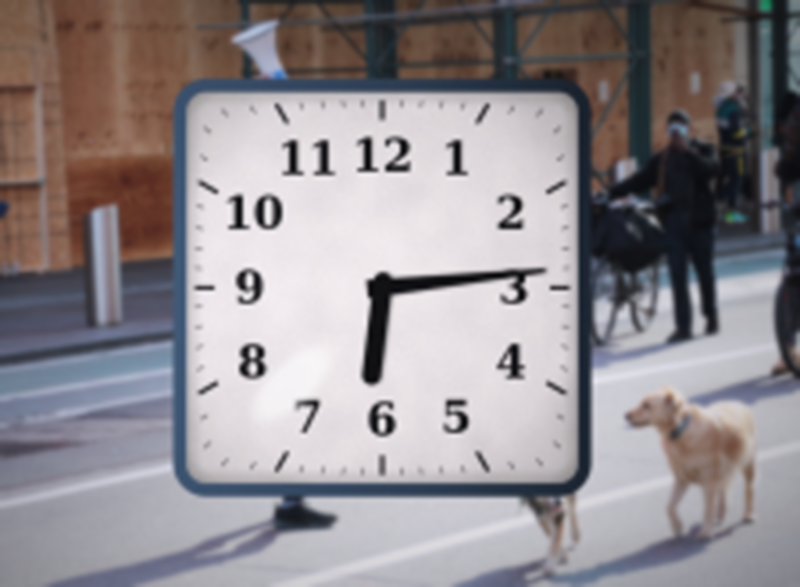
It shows {"hour": 6, "minute": 14}
